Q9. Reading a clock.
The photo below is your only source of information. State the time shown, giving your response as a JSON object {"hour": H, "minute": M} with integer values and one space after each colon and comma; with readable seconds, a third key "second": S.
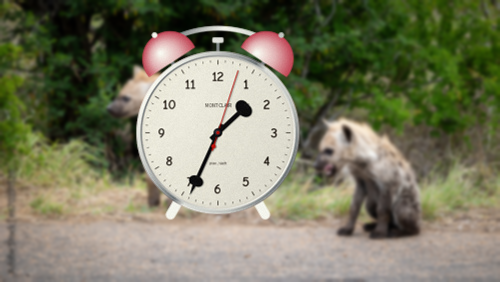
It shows {"hour": 1, "minute": 34, "second": 3}
